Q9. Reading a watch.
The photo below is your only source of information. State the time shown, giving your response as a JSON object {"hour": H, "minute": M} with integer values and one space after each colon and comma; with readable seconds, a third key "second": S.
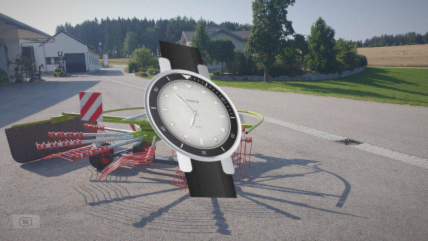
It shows {"hour": 6, "minute": 53}
